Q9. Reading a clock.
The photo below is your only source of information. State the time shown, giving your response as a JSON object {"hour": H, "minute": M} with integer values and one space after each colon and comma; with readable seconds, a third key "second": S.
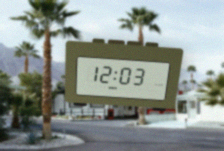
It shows {"hour": 12, "minute": 3}
